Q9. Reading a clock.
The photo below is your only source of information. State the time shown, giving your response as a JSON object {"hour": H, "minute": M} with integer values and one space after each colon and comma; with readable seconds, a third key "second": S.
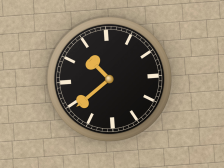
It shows {"hour": 10, "minute": 39}
